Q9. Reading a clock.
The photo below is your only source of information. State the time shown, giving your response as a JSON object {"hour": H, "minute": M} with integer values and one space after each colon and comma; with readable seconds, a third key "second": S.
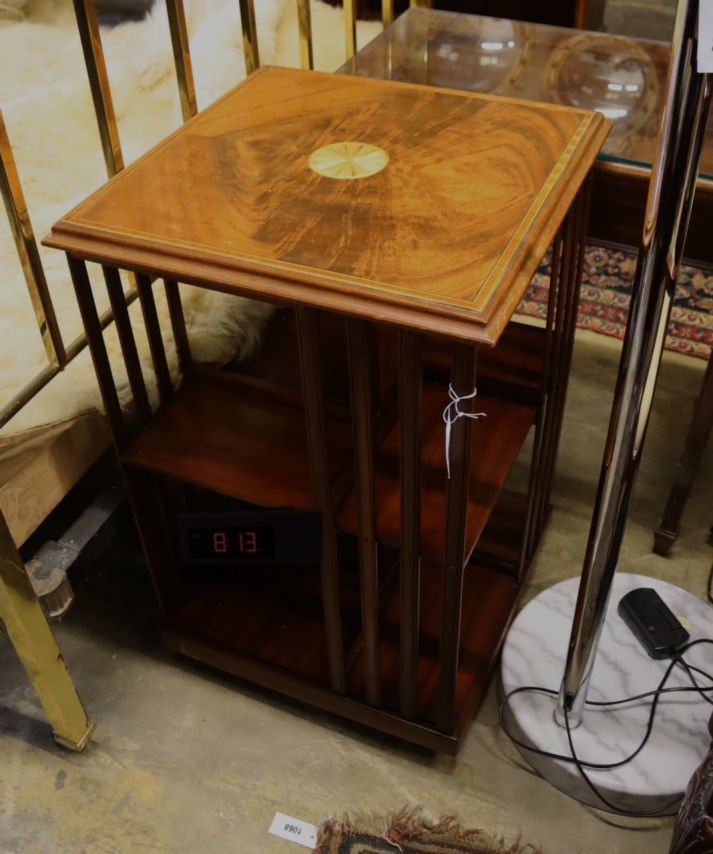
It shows {"hour": 8, "minute": 13}
